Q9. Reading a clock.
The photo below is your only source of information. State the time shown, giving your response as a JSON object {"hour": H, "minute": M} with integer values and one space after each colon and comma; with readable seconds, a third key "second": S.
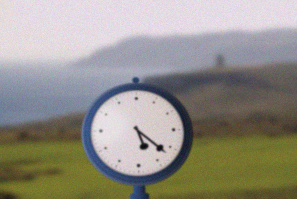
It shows {"hour": 5, "minute": 22}
